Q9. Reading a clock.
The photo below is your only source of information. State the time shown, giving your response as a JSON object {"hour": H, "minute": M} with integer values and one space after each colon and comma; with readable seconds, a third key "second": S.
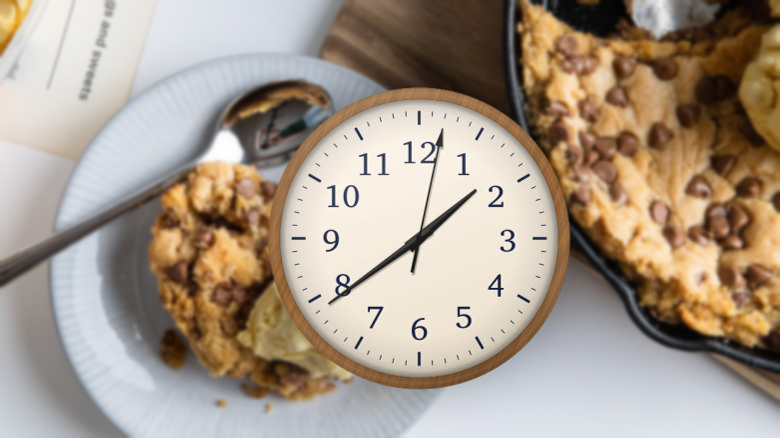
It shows {"hour": 1, "minute": 39, "second": 2}
